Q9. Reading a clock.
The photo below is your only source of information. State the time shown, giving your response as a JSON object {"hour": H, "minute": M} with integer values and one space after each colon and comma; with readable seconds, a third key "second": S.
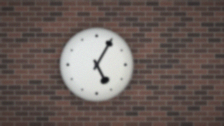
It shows {"hour": 5, "minute": 5}
